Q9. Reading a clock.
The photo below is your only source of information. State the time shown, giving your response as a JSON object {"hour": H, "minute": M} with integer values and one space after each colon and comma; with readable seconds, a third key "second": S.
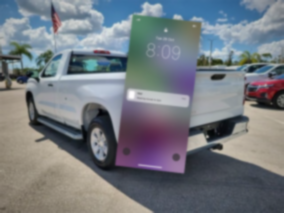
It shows {"hour": 8, "minute": 9}
